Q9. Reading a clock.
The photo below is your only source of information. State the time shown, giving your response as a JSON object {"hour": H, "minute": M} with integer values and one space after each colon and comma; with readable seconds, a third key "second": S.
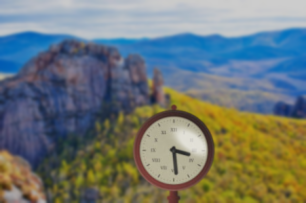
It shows {"hour": 3, "minute": 29}
